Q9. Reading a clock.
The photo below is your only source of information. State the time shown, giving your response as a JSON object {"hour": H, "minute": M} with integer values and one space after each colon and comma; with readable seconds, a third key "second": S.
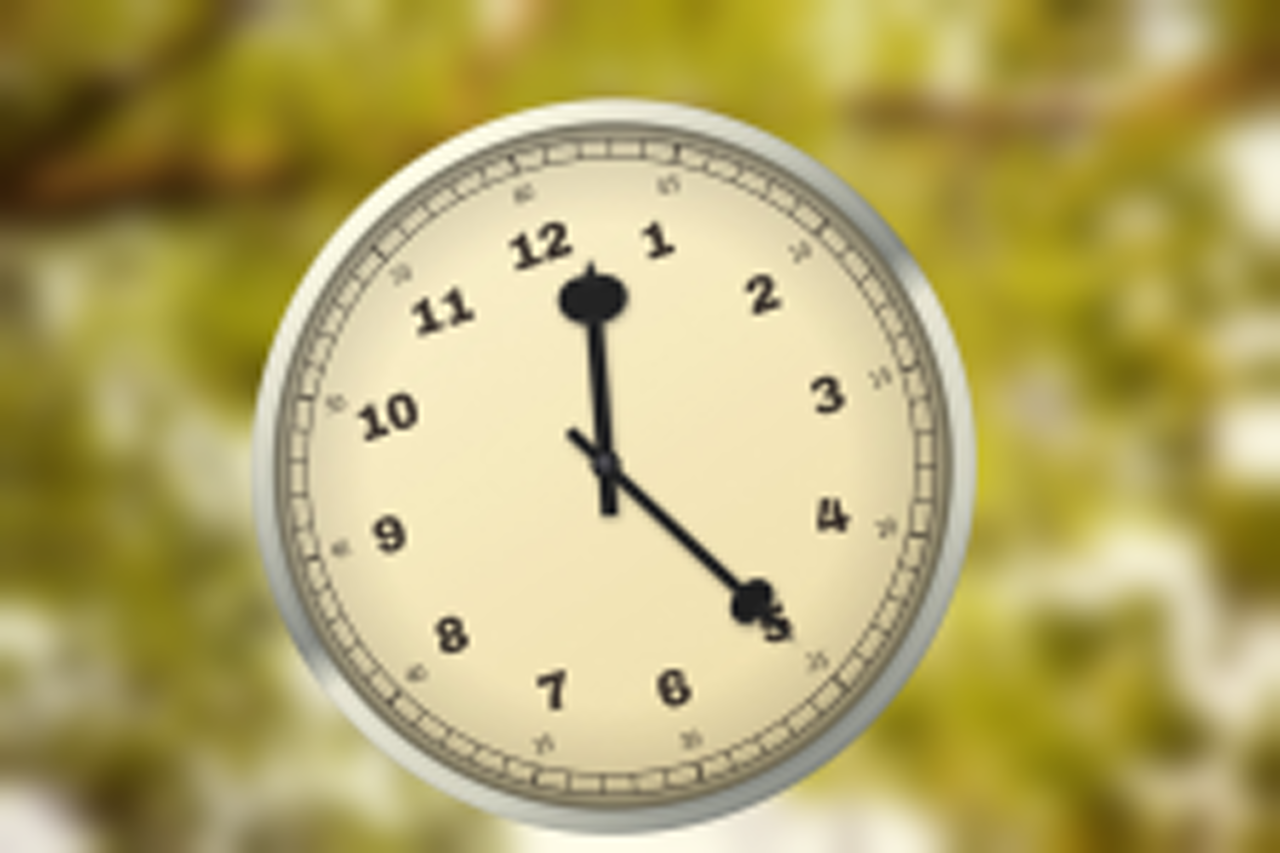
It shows {"hour": 12, "minute": 25}
